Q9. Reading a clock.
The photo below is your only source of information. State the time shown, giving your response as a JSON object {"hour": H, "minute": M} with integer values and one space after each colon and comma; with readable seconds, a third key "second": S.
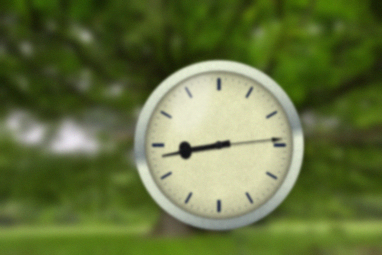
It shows {"hour": 8, "minute": 43, "second": 14}
